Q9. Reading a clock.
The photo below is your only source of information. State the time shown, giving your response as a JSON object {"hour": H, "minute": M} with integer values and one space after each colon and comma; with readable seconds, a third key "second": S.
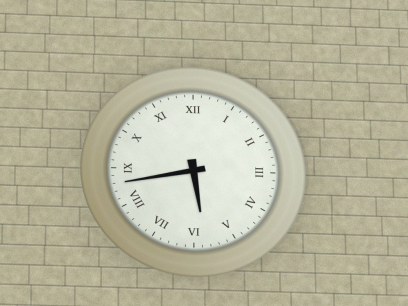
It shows {"hour": 5, "minute": 43}
